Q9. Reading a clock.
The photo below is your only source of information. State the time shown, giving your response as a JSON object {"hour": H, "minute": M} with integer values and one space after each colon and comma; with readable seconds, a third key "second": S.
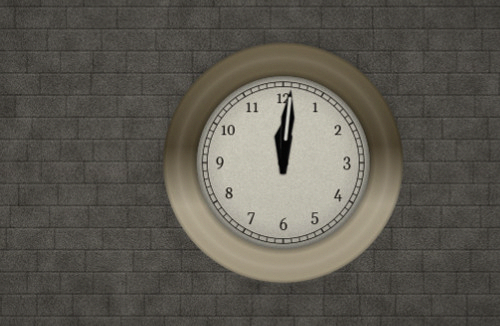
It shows {"hour": 12, "minute": 1}
